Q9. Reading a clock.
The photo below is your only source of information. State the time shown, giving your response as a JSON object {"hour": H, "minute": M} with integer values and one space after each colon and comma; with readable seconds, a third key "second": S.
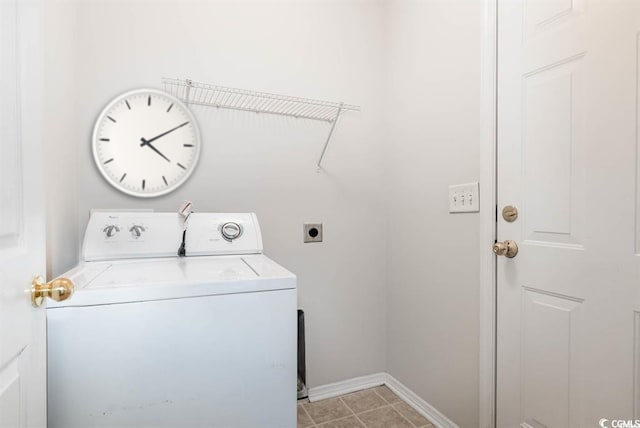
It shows {"hour": 4, "minute": 10}
